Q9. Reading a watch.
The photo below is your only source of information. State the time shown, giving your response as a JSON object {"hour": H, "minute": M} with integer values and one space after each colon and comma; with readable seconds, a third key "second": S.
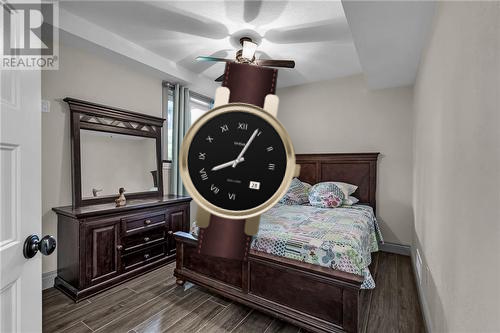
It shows {"hour": 8, "minute": 4}
